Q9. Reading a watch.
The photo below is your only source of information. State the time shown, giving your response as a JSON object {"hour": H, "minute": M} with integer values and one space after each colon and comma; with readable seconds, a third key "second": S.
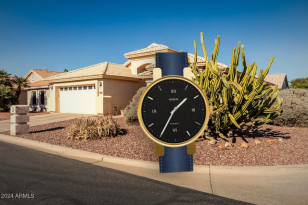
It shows {"hour": 1, "minute": 35}
